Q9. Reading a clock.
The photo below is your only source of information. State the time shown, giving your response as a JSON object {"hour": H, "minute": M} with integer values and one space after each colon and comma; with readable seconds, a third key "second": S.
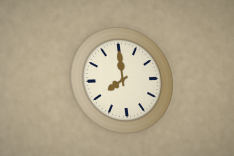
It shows {"hour": 8, "minute": 0}
